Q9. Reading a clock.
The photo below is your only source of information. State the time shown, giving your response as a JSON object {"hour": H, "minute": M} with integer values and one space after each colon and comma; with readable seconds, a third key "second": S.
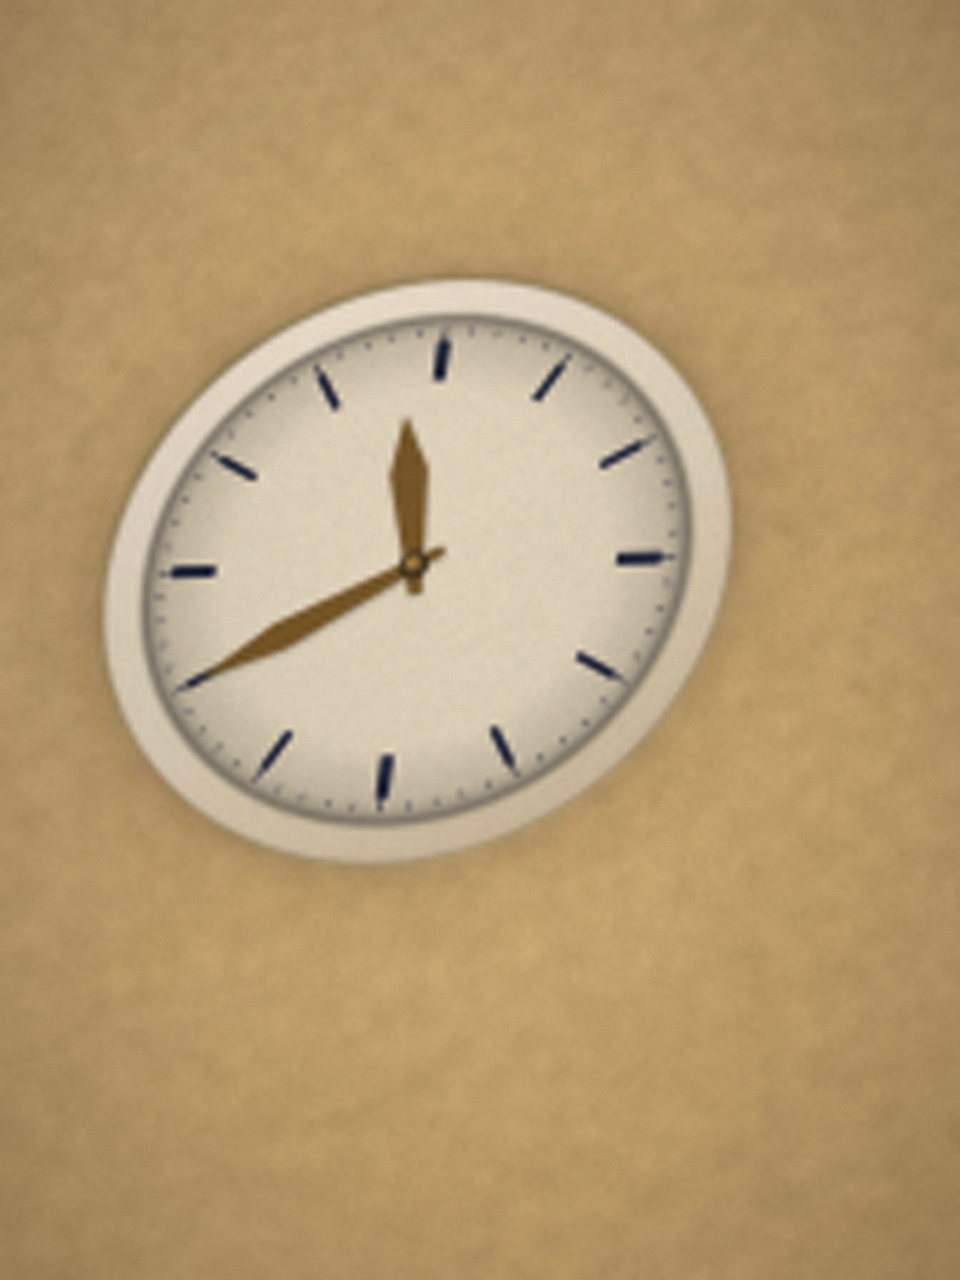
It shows {"hour": 11, "minute": 40}
